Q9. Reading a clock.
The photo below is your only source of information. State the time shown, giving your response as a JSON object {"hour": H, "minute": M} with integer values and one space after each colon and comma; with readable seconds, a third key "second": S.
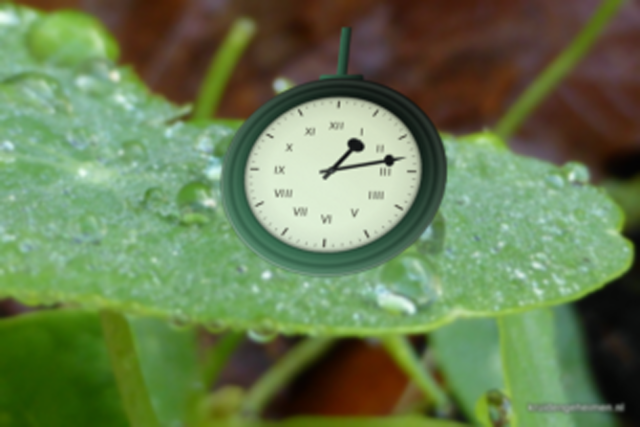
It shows {"hour": 1, "minute": 13}
